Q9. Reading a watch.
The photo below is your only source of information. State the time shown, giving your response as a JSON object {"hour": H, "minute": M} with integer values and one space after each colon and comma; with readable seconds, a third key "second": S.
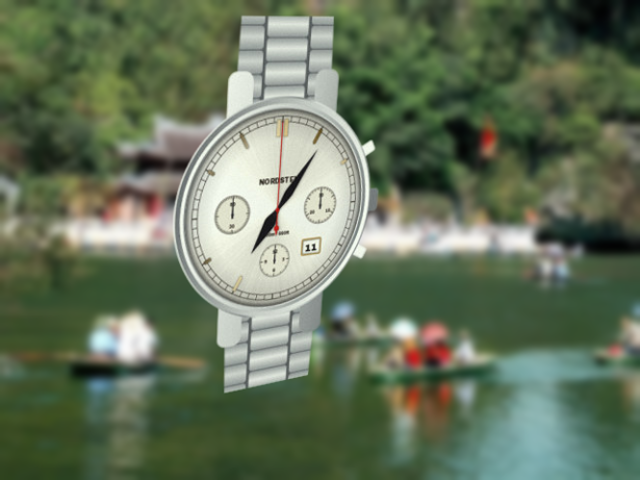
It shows {"hour": 7, "minute": 6}
